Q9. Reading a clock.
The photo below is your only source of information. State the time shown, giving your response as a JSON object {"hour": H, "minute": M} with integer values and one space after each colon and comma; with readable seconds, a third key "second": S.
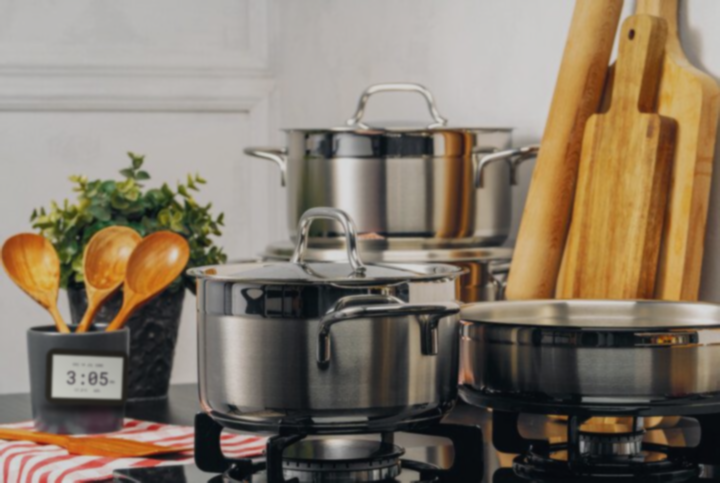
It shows {"hour": 3, "minute": 5}
